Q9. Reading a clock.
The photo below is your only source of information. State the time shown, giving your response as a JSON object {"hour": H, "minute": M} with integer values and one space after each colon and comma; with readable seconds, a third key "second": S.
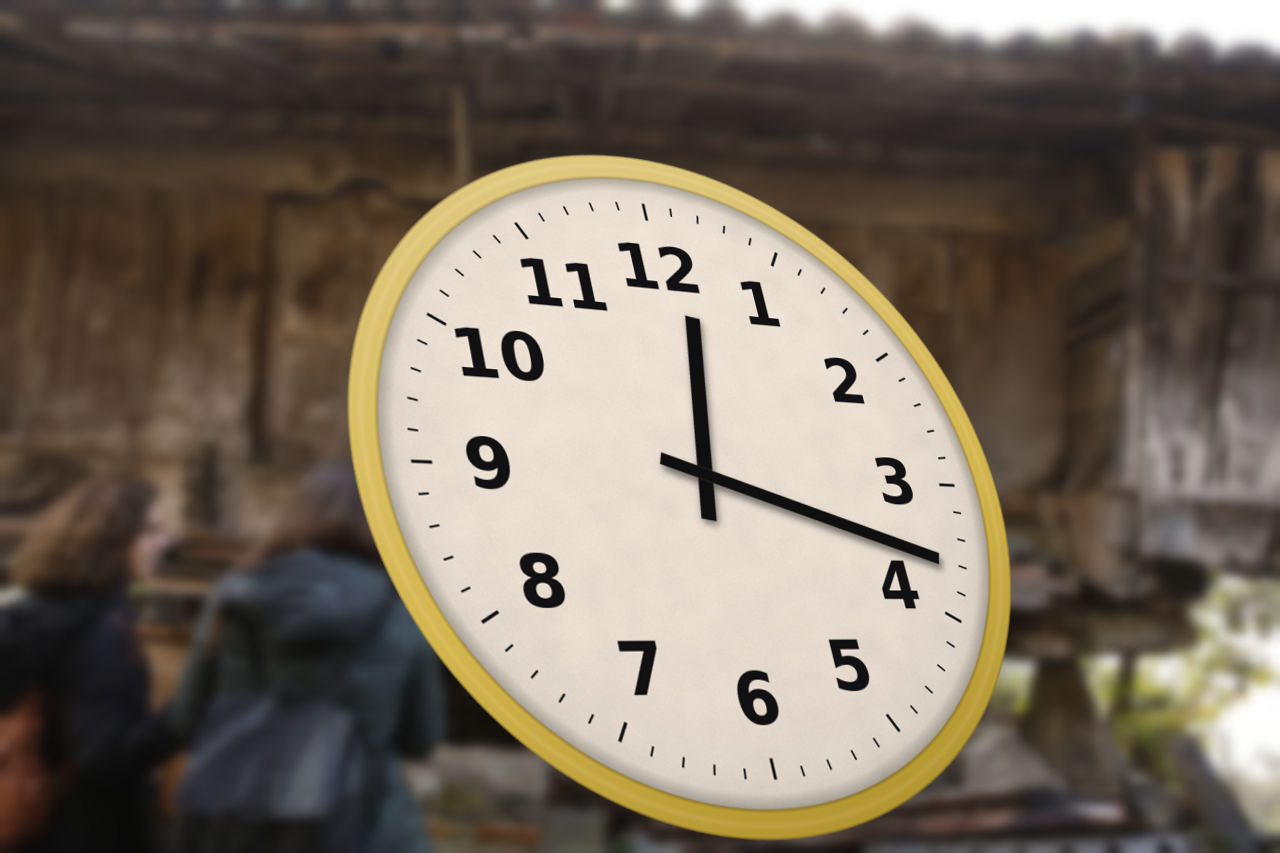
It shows {"hour": 12, "minute": 18}
